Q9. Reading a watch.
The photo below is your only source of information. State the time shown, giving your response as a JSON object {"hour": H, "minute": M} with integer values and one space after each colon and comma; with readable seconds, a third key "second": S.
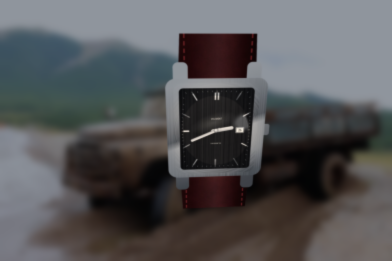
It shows {"hour": 2, "minute": 41}
